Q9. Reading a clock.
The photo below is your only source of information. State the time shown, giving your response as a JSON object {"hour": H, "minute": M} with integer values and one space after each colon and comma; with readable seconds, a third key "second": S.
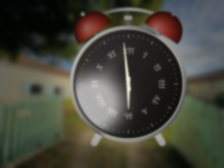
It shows {"hour": 5, "minute": 59}
